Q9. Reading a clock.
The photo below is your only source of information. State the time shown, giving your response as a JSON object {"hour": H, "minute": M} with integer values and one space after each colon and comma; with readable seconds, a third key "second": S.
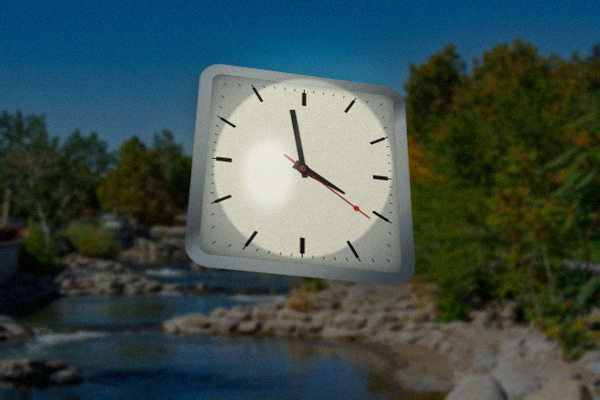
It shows {"hour": 3, "minute": 58, "second": 21}
